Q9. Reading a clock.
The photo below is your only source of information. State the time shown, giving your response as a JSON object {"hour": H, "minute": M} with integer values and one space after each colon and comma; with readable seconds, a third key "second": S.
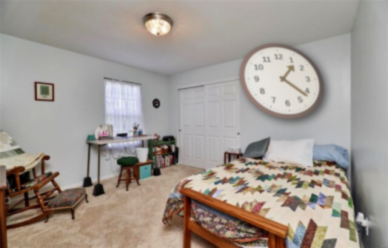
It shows {"hour": 1, "minute": 22}
